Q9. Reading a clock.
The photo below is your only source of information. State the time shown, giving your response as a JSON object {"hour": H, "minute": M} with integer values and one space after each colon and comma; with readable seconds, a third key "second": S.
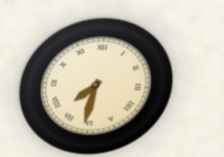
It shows {"hour": 7, "minute": 31}
